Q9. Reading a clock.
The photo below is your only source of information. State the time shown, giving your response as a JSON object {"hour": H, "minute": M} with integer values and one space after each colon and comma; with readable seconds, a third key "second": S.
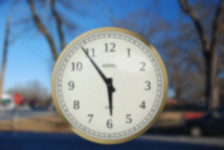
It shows {"hour": 5, "minute": 54}
